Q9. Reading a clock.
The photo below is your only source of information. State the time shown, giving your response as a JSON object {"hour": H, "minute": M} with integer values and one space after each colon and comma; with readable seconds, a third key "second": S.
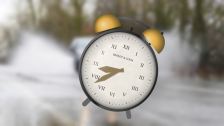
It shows {"hour": 8, "minute": 38}
